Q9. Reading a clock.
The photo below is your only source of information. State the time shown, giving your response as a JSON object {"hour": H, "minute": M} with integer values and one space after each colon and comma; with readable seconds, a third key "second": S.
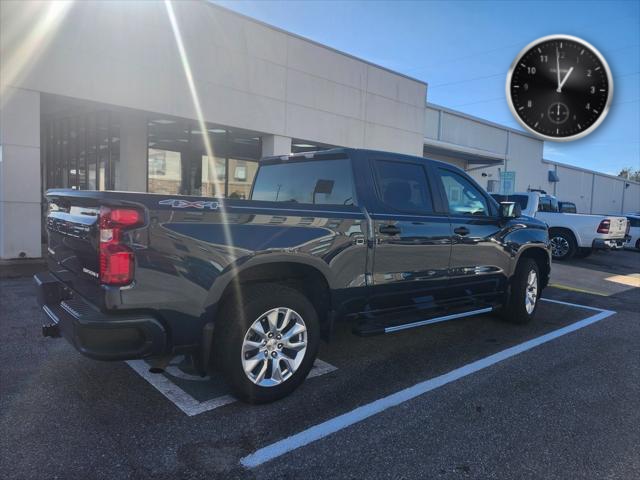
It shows {"hour": 12, "minute": 59}
